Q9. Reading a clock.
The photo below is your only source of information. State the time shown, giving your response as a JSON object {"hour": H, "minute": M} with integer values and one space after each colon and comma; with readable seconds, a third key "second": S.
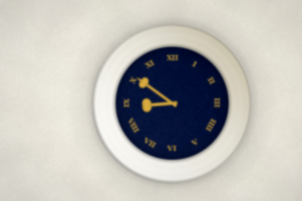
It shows {"hour": 8, "minute": 51}
